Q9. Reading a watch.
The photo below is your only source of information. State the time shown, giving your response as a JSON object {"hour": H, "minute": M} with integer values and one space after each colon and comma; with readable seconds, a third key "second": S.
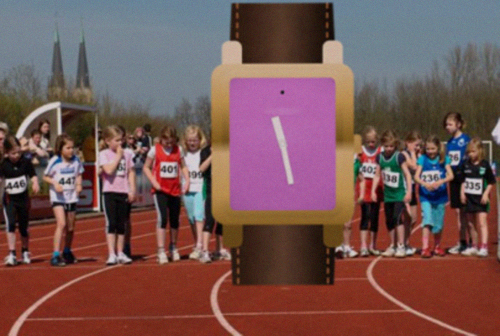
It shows {"hour": 11, "minute": 28}
